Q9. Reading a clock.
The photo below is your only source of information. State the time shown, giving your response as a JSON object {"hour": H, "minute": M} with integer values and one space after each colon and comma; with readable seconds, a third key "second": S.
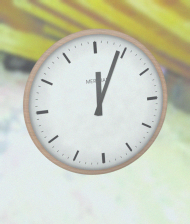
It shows {"hour": 12, "minute": 4}
